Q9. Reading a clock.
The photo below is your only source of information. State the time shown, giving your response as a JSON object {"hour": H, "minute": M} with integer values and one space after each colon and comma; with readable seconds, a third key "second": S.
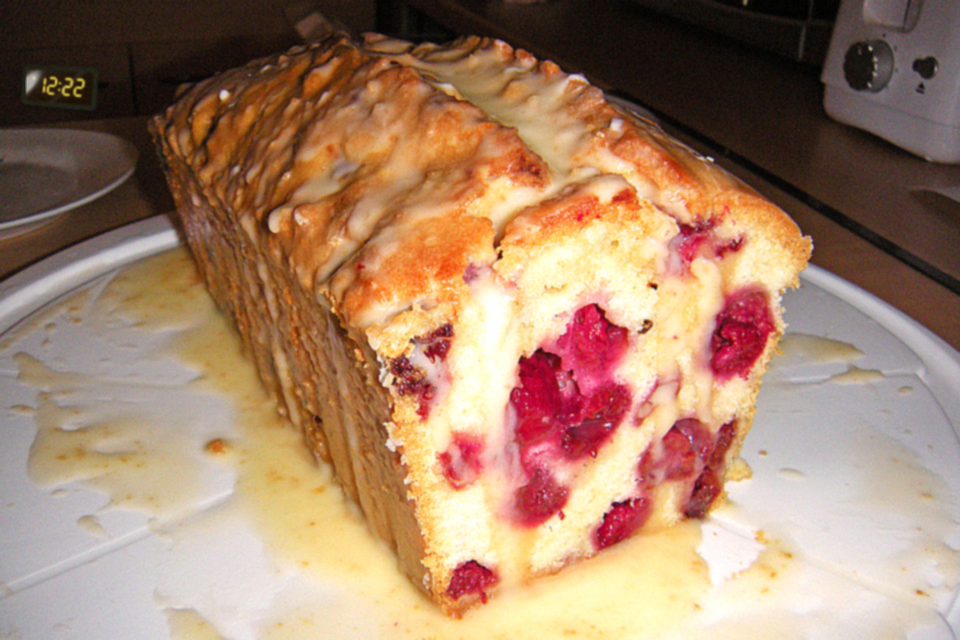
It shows {"hour": 12, "minute": 22}
